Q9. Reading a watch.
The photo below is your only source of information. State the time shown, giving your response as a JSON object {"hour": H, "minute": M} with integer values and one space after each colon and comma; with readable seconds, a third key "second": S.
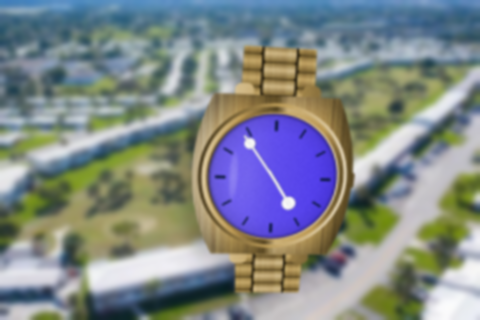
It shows {"hour": 4, "minute": 54}
